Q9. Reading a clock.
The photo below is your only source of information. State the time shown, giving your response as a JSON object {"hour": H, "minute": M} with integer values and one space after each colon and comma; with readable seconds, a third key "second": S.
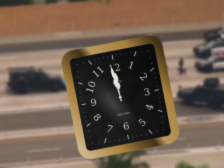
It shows {"hour": 11, "minute": 59}
